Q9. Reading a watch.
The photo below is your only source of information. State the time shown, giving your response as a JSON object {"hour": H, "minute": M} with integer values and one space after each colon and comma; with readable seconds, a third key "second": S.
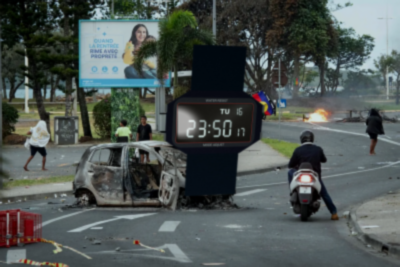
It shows {"hour": 23, "minute": 50}
